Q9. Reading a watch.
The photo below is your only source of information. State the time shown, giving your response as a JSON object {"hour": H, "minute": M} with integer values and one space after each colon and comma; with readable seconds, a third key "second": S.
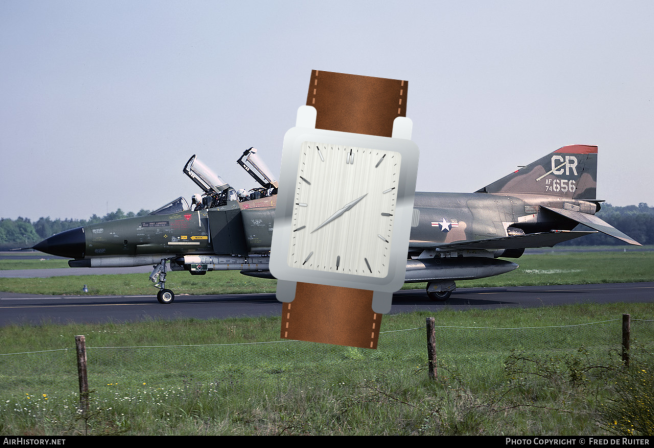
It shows {"hour": 1, "minute": 38}
